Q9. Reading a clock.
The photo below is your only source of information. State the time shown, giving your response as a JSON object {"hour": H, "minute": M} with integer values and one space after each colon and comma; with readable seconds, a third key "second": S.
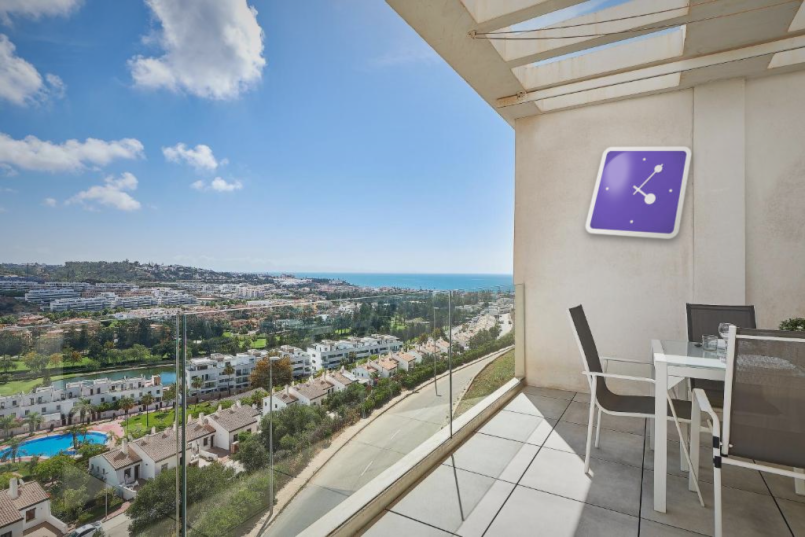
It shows {"hour": 4, "minute": 6}
